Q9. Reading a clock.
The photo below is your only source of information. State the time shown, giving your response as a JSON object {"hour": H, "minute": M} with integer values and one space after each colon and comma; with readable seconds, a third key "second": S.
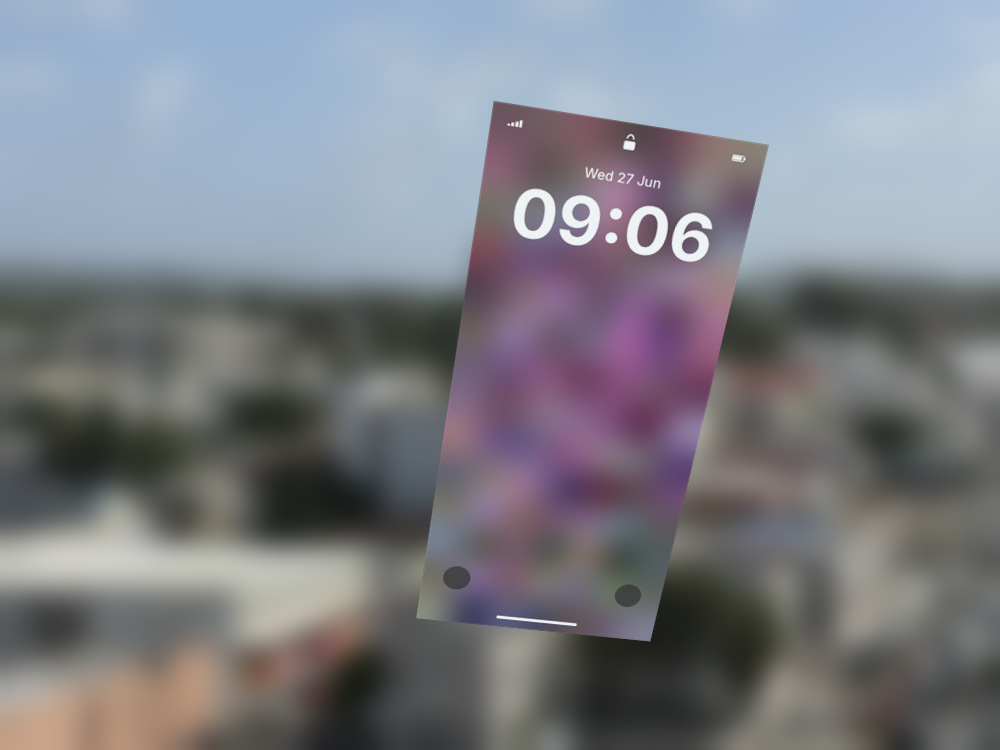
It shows {"hour": 9, "minute": 6}
